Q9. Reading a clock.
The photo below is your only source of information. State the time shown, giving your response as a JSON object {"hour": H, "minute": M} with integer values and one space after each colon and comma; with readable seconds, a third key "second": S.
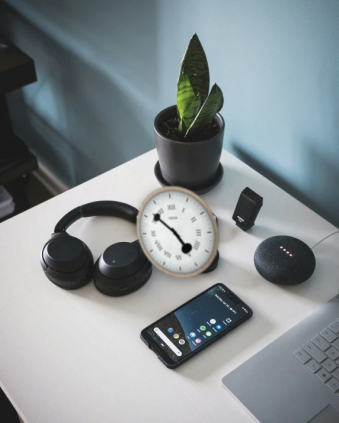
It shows {"hour": 4, "minute": 52}
